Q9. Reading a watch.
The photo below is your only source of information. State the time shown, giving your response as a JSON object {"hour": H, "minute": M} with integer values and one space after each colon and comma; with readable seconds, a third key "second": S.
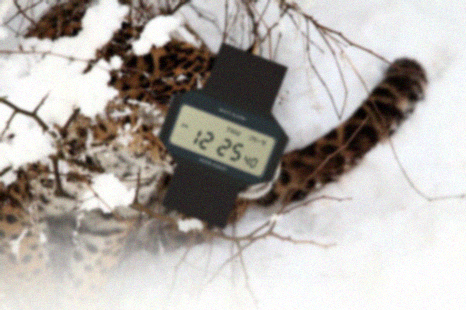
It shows {"hour": 12, "minute": 25}
